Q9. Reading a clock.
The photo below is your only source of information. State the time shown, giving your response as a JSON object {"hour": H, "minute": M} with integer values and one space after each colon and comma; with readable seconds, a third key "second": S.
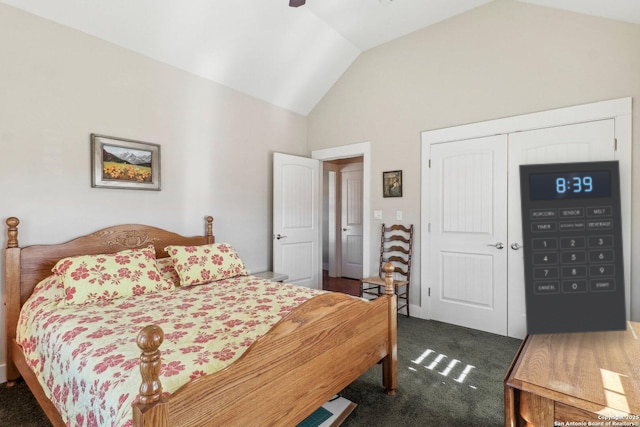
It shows {"hour": 8, "minute": 39}
